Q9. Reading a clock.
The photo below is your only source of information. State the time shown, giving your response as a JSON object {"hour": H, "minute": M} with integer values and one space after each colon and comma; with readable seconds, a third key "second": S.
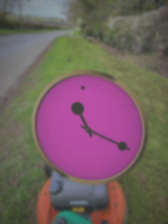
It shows {"hour": 11, "minute": 20}
